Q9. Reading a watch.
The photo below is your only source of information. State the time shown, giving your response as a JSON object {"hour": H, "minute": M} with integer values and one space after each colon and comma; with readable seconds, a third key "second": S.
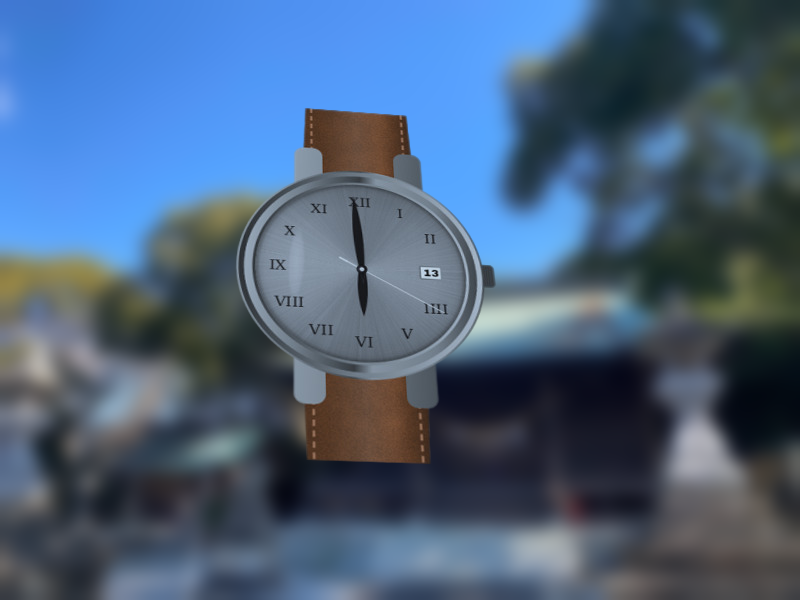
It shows {"hour": 5, "minute": 59, "second": 20}
